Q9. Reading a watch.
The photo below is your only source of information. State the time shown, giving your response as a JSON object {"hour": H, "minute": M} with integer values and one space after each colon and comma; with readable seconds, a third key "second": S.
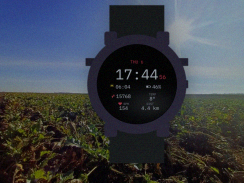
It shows {"hour": 17, "minute": 44}
